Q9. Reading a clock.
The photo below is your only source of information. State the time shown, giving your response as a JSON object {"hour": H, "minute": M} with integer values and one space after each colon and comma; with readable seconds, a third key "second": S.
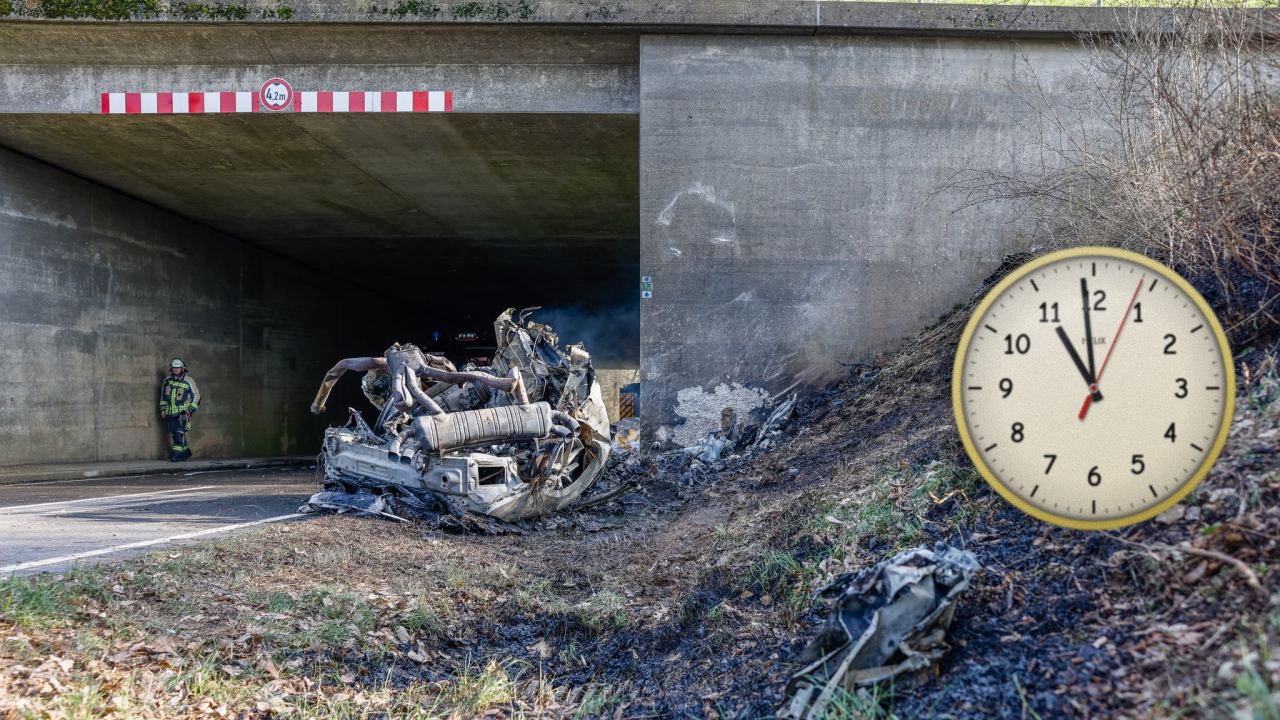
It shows {"hour": 10, "minute": 59, "second": 4}
